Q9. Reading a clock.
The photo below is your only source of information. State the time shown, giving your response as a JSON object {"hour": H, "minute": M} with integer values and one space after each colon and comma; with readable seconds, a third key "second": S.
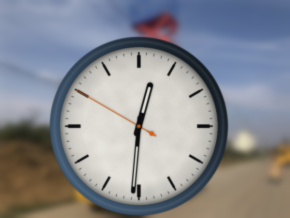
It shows {"hour": 12, "minute": 30, "second": 50}
